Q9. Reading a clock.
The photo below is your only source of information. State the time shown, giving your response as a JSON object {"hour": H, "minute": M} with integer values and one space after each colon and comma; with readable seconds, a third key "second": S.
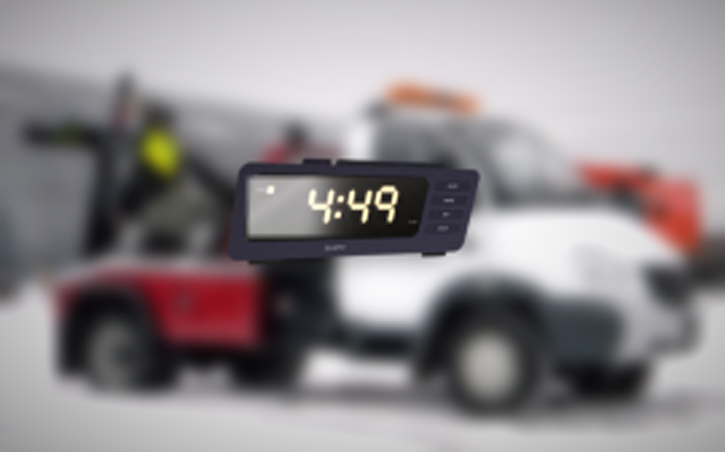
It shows {"hour": 4, "minute": 49}
